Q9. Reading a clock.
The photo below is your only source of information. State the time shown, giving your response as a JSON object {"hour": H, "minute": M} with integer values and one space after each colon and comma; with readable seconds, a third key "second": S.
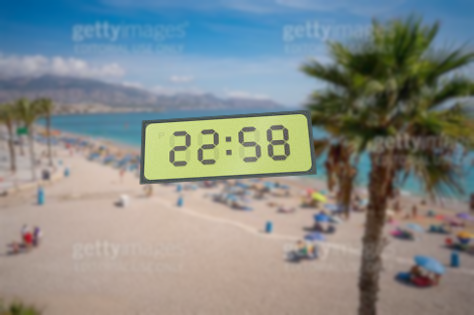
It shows {"hour": 22, "minute": 58}
